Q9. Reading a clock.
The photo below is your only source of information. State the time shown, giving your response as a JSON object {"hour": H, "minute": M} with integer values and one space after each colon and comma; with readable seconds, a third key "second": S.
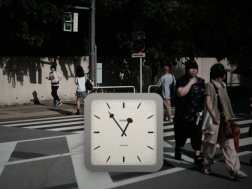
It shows {"hour": 12, "minute": 54}
